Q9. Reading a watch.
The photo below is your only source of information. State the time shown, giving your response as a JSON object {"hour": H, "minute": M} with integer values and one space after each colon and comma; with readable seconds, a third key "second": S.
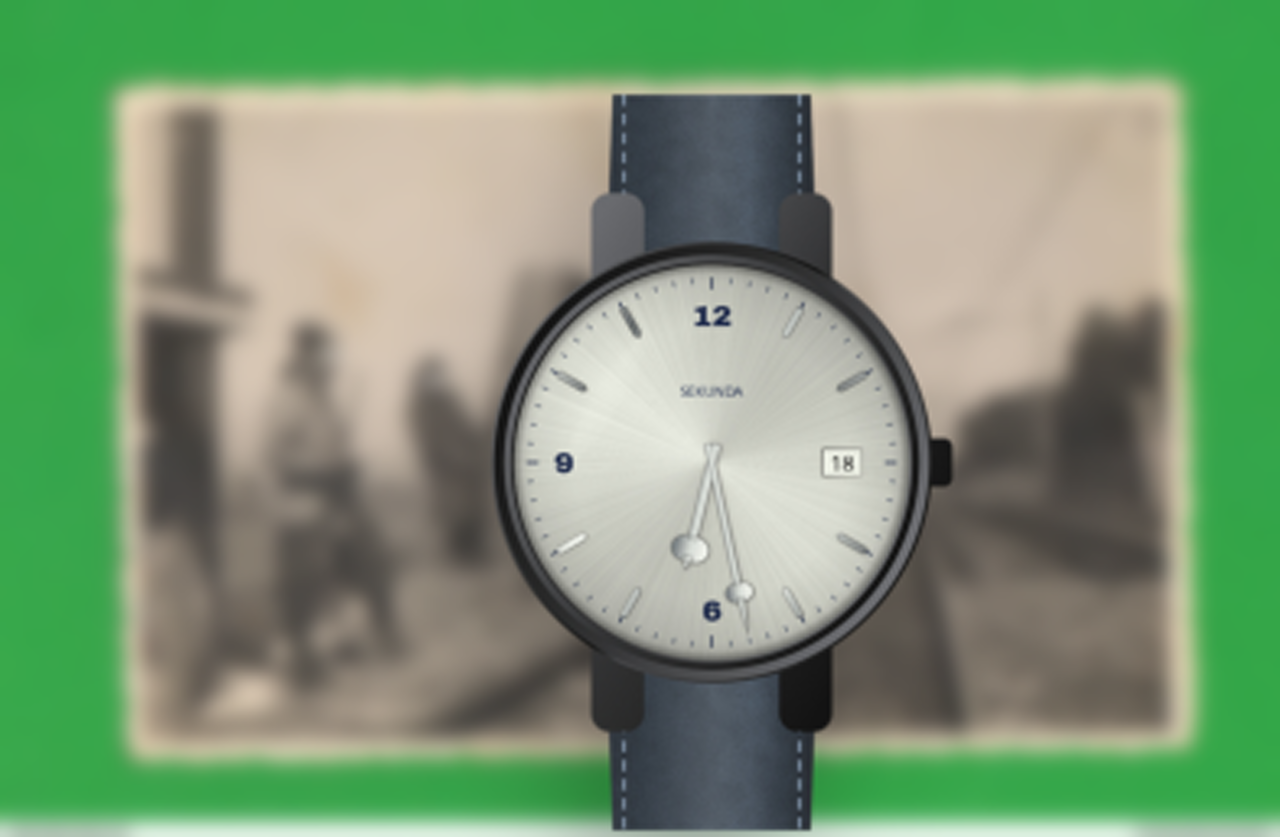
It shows {"hour": 6, "minute": 28}
